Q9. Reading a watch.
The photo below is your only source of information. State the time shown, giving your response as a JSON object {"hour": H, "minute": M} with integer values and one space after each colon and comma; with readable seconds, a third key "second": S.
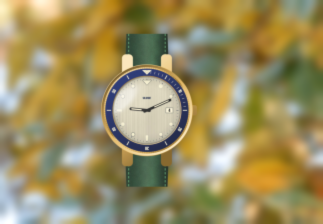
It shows {"hour": 9, "minute": 11}
